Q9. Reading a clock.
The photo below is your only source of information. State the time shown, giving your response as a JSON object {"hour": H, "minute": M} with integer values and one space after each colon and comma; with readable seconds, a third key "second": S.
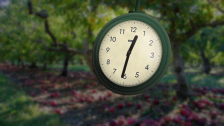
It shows {"hour": 12, "minute": 31}
